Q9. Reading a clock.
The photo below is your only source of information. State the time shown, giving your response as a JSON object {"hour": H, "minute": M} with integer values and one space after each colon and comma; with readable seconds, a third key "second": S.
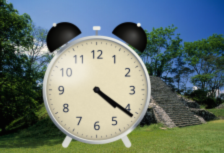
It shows {"hour": 4, "minute": 21}
